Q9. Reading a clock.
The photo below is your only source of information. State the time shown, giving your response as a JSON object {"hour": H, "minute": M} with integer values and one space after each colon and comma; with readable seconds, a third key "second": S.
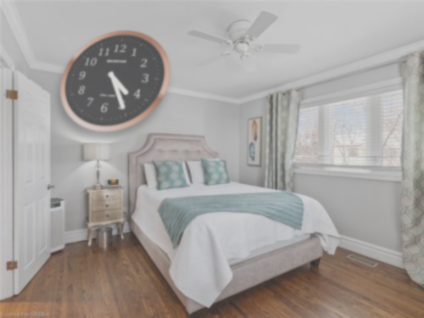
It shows {"hour": 4, "minute": 25}
